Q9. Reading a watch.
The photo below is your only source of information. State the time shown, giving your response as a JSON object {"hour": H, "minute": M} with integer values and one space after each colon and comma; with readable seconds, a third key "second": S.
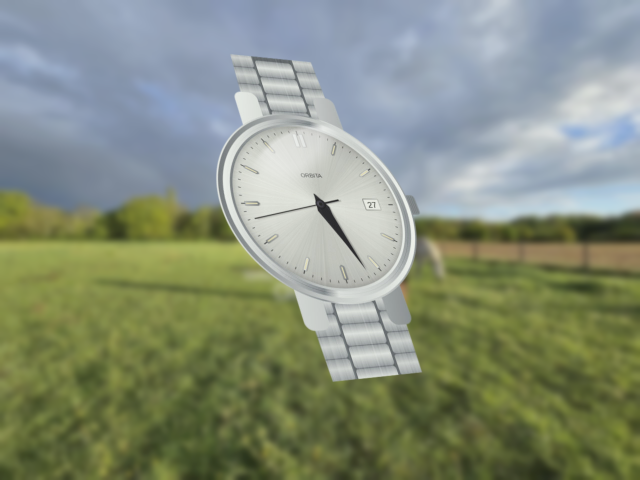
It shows {"hour": 5, "minute": 26, "second": 43}
